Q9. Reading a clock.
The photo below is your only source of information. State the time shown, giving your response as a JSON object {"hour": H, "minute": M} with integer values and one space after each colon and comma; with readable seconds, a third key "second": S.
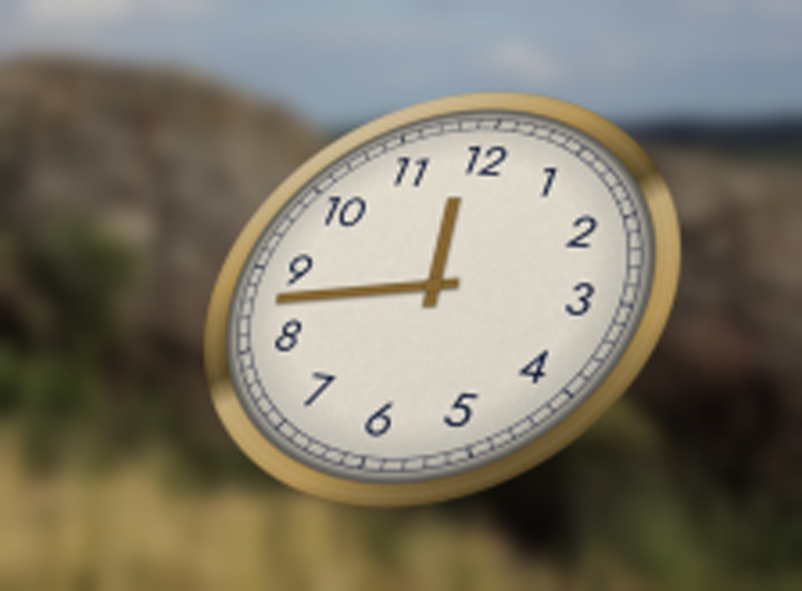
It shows {"hour": 11, "minute": 43}
